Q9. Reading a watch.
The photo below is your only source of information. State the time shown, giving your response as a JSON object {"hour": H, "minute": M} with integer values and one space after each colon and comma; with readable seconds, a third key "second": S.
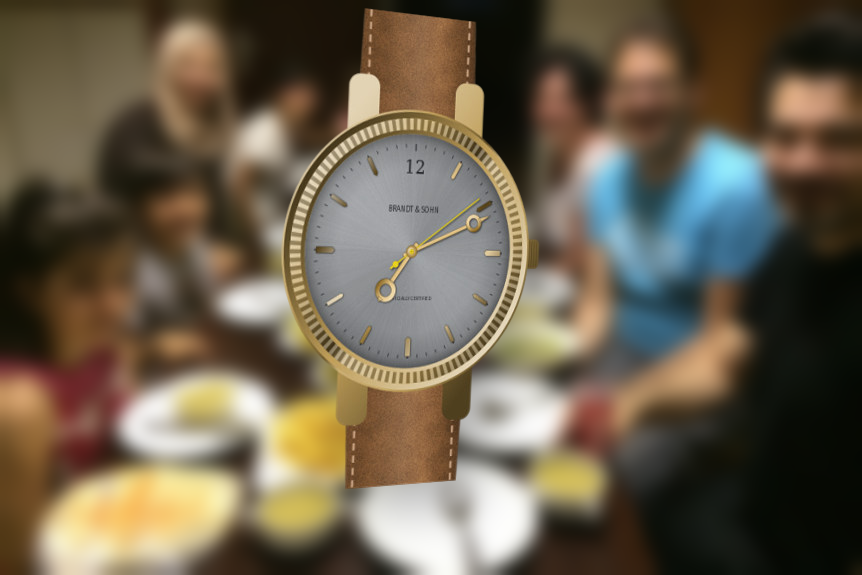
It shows {"hour": 7, "minute": 11, "second": 9}
